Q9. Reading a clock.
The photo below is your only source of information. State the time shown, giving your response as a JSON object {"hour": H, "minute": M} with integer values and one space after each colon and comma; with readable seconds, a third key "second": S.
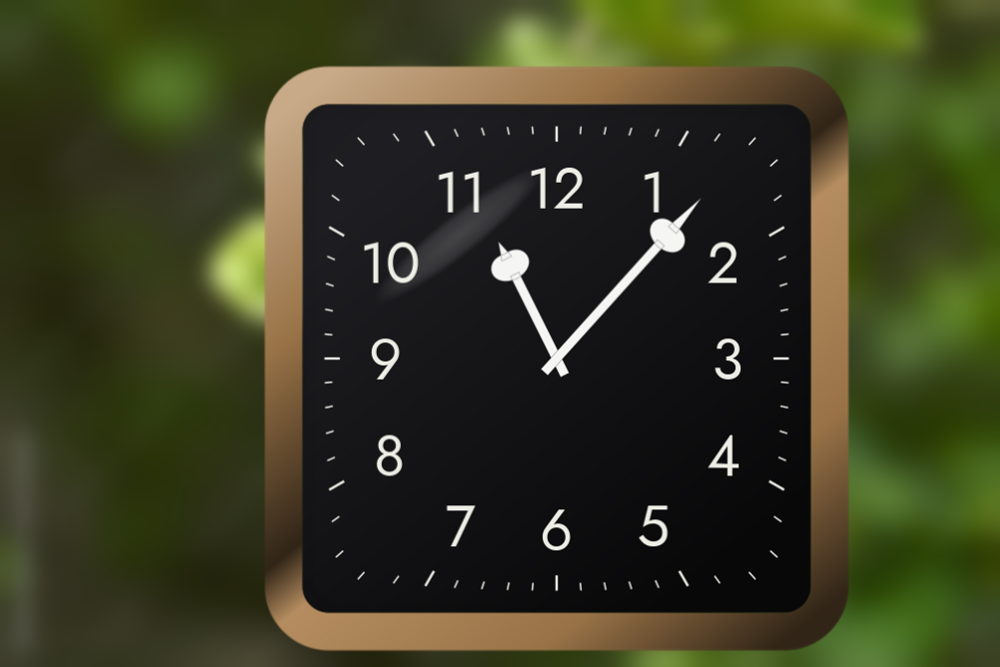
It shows {"hour": 11, "minute": 7}
